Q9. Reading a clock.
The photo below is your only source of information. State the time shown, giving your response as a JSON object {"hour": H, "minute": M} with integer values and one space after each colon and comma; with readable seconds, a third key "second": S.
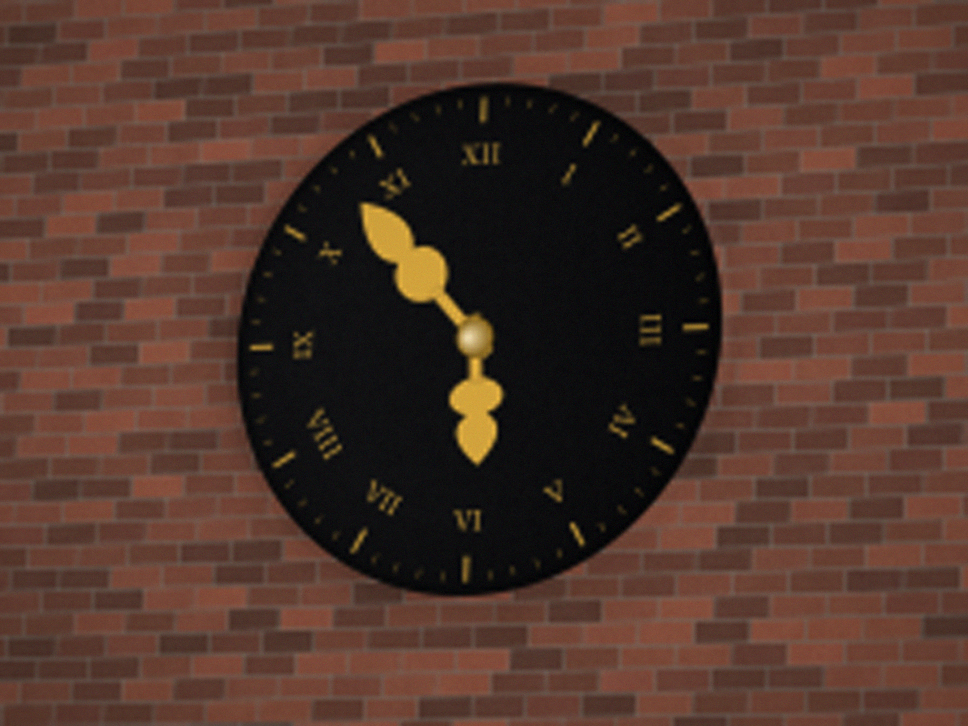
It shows {"hour": 5, "minute": 53}
